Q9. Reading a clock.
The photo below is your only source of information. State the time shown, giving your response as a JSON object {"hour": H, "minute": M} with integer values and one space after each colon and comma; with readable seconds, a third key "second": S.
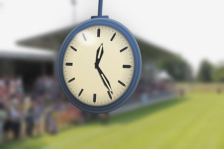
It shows {"hour": 12, "minute": 24}
